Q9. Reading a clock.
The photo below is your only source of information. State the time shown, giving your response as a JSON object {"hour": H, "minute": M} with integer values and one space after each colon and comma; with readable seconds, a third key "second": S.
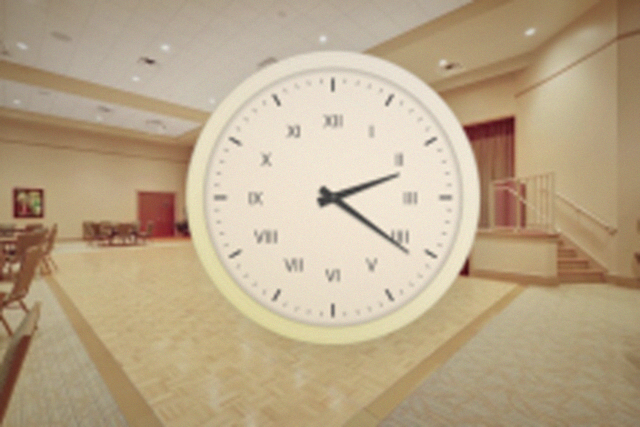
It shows {"hour": 2, "minute": 21}
